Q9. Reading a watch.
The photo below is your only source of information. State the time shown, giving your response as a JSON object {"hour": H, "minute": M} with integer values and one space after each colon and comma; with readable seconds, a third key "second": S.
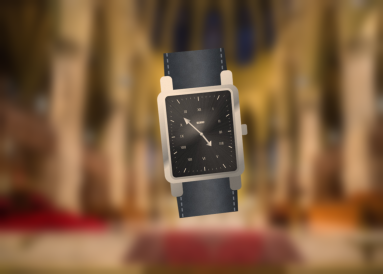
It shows {"hour": 4, "minute": 53}
